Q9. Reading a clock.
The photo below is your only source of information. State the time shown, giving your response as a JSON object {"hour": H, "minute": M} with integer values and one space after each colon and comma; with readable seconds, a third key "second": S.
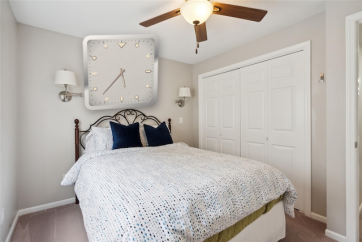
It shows {"hour": 5, "minute": 37}
